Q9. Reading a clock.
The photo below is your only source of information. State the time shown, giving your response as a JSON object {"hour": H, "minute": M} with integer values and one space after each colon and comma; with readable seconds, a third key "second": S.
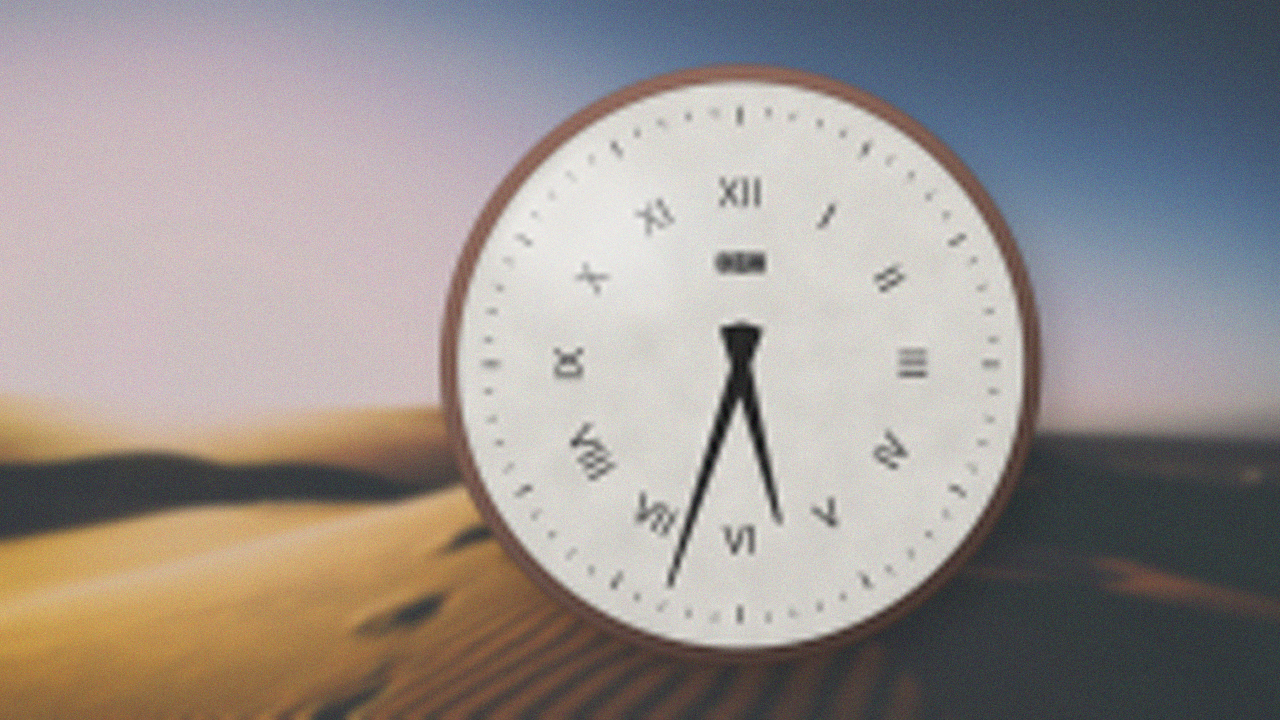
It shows {"hour": 5, "minute": 33}
